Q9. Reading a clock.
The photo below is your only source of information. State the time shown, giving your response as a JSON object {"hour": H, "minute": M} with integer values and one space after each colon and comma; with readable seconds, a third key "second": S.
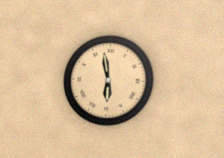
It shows {"hour": 5, "minute": 58}
